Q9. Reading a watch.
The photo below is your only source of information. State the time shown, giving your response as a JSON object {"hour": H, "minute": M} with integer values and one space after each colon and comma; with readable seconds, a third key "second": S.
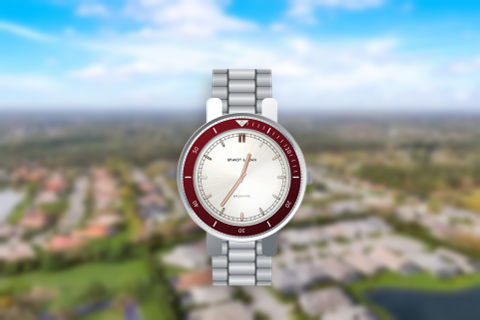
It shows {"hour": 12, "minute": 36}
